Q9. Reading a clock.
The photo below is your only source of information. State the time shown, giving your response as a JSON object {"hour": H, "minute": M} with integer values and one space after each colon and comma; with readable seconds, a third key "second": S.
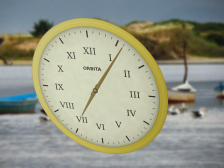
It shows {"hour": 7, "minute": 6}
